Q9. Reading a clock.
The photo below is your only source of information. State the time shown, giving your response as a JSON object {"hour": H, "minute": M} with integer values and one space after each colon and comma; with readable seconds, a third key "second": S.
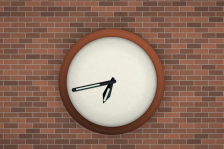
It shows {"hour": 6, "minute": 43}
